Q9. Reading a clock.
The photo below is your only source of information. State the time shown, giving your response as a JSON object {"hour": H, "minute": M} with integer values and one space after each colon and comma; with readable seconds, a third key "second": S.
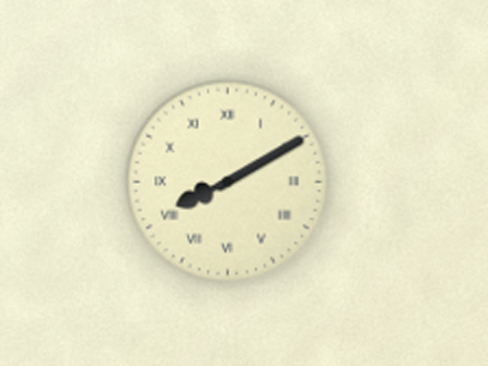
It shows {"hour": 8, "minute": 10}
